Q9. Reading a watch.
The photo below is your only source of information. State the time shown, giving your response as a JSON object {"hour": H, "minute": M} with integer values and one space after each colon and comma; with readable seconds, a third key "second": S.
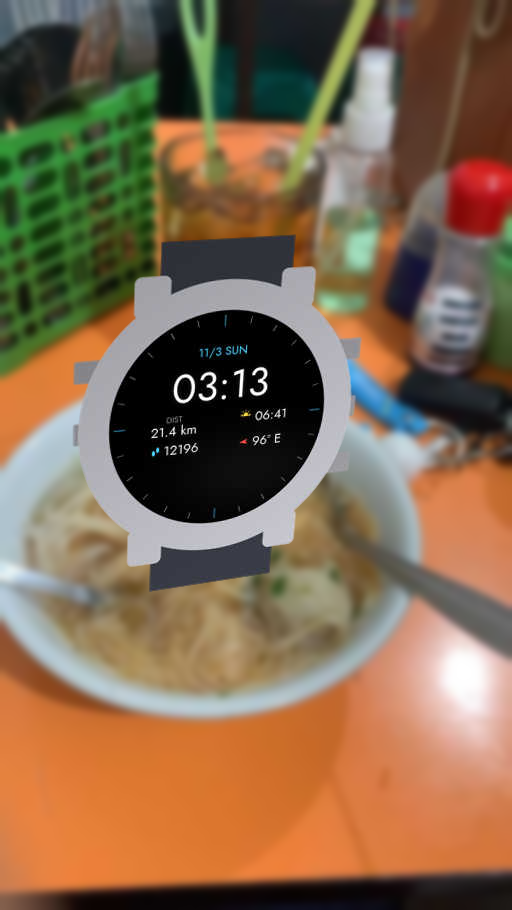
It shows {"hour": 3, "minute": 13}
